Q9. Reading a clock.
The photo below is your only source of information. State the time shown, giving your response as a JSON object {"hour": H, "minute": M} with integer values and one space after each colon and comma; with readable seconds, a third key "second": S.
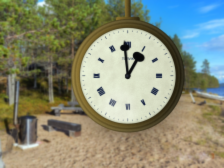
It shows {"hour": 12, "minute": 59}
